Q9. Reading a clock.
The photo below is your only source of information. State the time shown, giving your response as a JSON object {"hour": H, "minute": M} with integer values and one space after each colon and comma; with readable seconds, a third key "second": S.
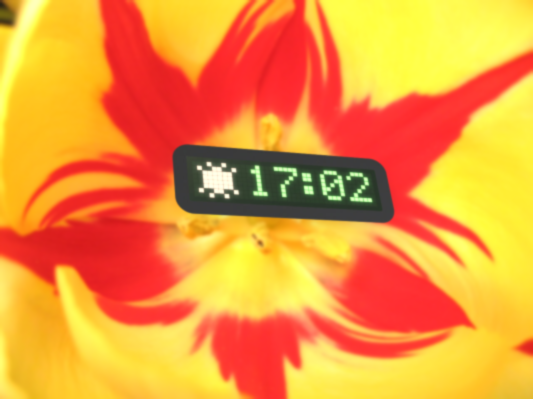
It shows {"hour": 17, "minute": 2}
